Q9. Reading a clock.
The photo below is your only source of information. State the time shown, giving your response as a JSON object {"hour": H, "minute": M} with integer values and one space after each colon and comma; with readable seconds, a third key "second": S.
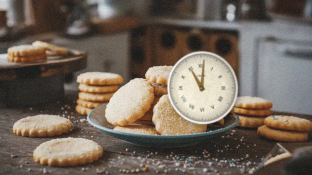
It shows {"hour": 11, "minute": 1}
